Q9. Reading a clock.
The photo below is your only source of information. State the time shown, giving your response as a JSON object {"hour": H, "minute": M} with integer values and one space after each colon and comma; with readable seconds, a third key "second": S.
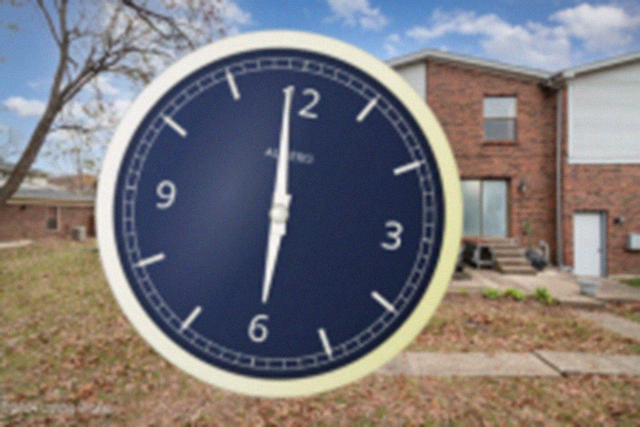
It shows {"hour": 5, "minute": 59}
